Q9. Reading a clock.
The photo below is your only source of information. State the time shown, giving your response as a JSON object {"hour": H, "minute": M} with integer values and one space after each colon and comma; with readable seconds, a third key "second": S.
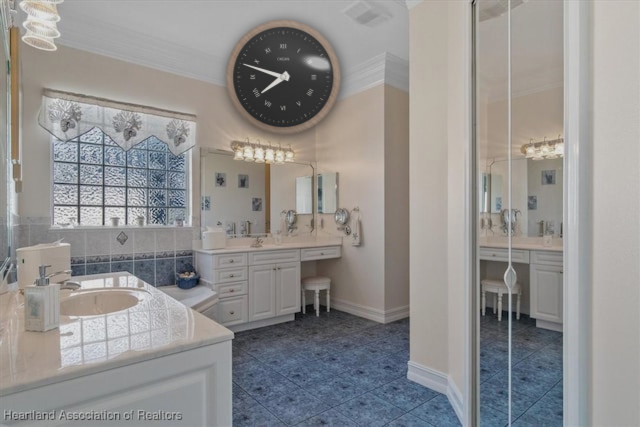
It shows {"hour": 7, "minute": 48}
